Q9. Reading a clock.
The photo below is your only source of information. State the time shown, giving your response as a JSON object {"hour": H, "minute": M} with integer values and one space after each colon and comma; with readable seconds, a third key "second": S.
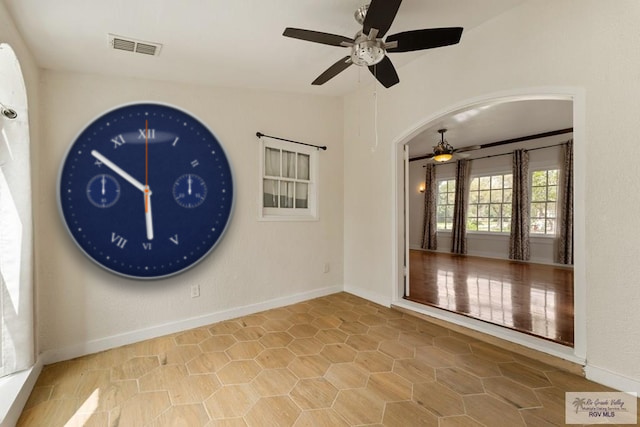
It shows {"hour": 5, "minute": 51}
